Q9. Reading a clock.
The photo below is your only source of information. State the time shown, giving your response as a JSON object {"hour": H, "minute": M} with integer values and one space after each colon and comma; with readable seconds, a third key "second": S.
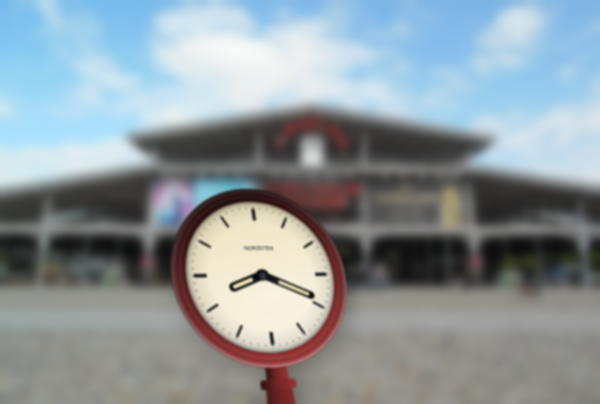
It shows {"hour": 8, "minute": 19}
